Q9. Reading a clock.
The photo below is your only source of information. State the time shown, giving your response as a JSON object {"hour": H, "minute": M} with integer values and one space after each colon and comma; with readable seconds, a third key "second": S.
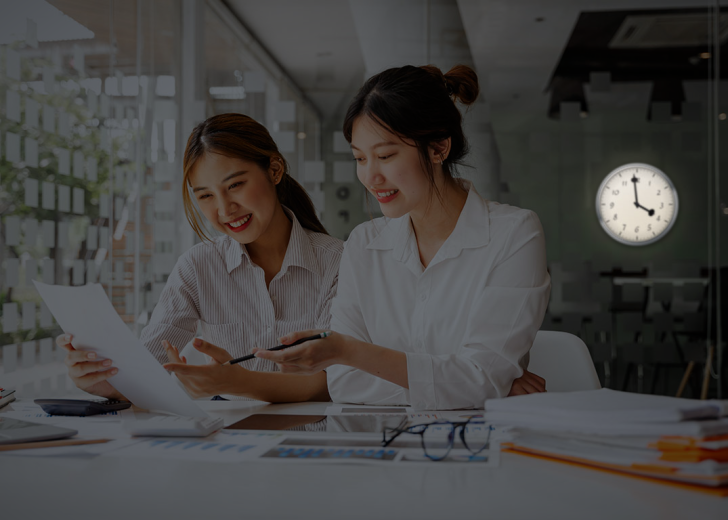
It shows {"hour": 3, "minute": 59}
